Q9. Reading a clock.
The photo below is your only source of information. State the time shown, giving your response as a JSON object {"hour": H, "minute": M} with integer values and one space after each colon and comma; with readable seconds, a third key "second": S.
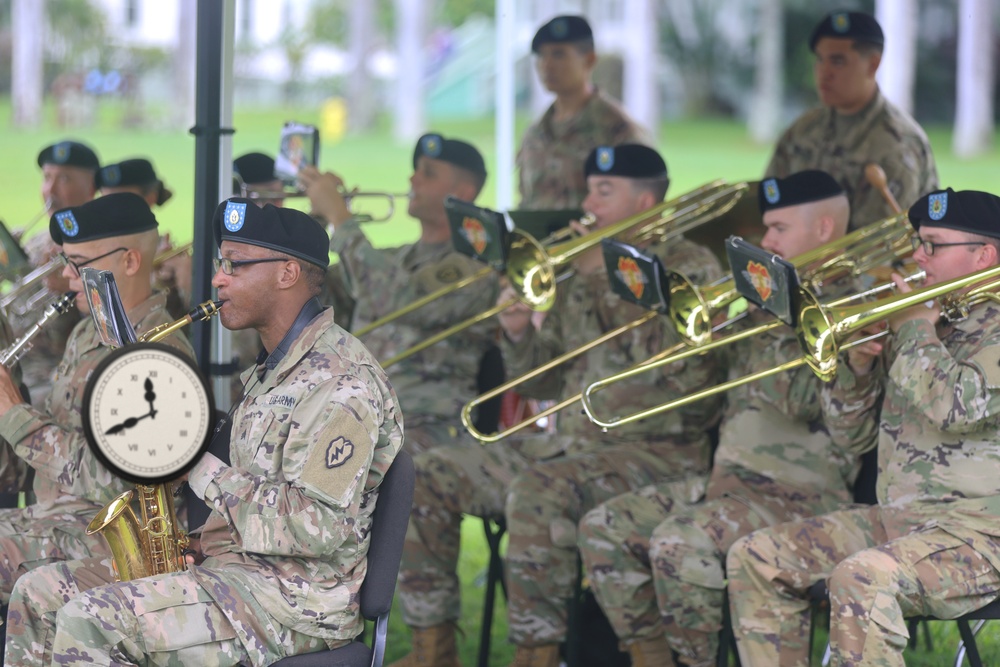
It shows {"hour": 11, "minute": 41}
